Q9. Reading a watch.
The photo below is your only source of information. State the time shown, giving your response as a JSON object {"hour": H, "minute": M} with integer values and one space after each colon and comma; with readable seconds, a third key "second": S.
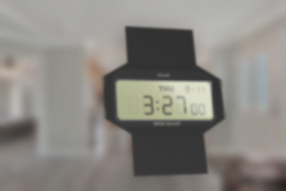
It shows {"hour": 3, "minute": 27}
